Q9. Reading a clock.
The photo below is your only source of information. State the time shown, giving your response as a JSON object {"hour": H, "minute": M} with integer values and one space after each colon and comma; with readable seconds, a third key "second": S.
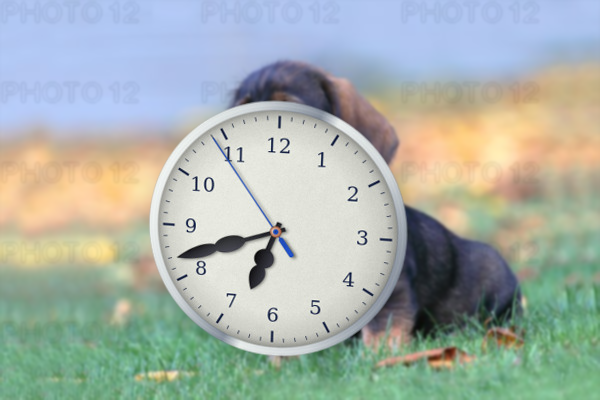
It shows {"hour": 6, "minute": 41, "second": 54}
